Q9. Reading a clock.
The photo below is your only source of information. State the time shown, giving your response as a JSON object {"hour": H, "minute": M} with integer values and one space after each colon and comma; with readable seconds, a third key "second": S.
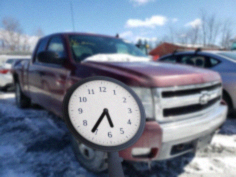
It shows {"hour": 5, "minute": 36}
